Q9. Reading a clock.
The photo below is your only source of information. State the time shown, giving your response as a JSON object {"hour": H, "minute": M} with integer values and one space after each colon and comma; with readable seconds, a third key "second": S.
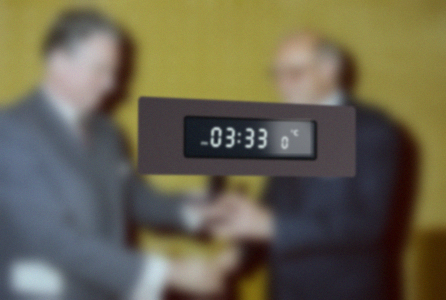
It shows {"hour": 3, "minute": 33}
